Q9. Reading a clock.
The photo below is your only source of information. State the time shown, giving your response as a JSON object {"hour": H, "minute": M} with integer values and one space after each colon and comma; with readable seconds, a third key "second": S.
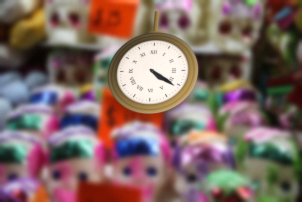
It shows {"hour": 4, "minute": 21}
